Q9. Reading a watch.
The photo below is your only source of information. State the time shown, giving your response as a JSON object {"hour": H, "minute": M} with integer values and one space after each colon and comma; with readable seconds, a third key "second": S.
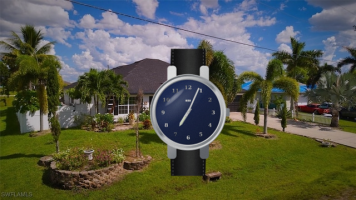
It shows {"hour": 7, "minute": 4}
